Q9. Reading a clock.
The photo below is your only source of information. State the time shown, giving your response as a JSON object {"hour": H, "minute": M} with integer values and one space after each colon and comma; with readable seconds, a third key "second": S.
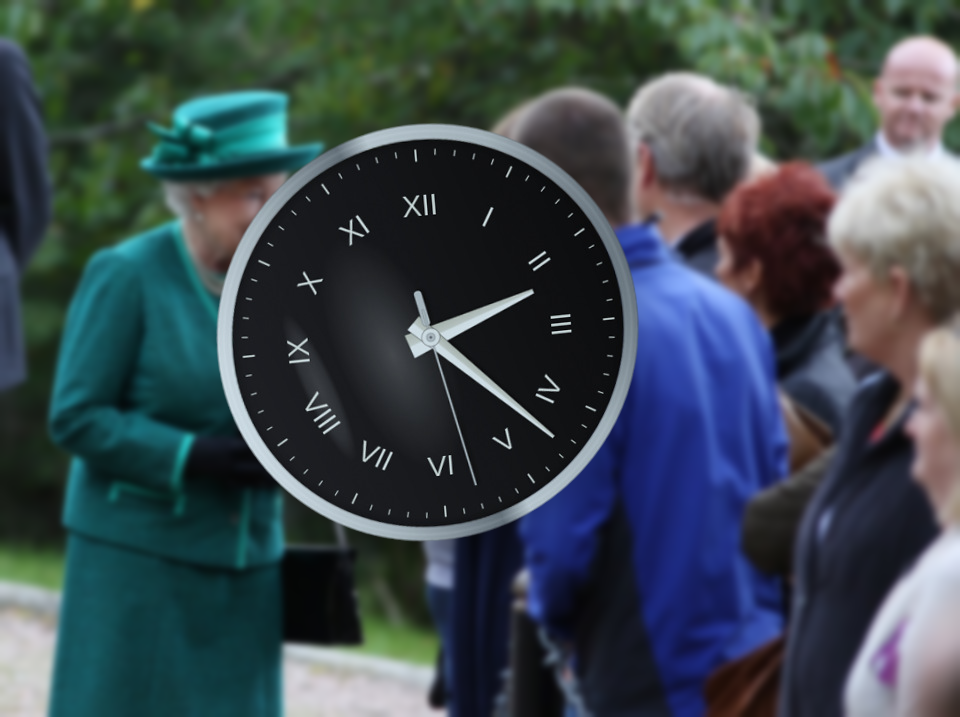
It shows {"hour": 2, "minute": 22, "second": 28}
